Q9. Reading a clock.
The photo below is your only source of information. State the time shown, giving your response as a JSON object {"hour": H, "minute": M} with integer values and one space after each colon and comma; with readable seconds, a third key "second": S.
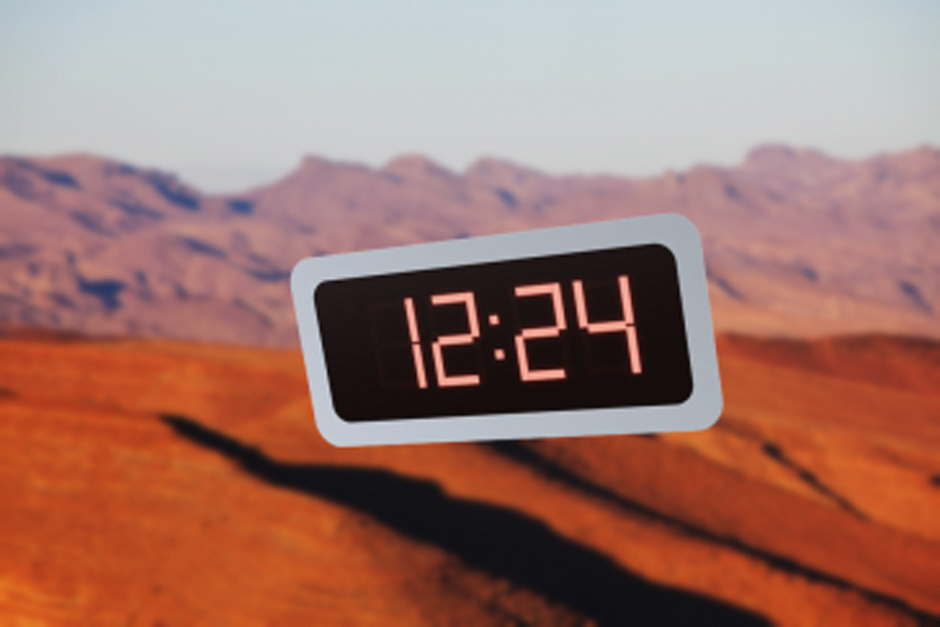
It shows {"hour": 12, "minute": 24}
